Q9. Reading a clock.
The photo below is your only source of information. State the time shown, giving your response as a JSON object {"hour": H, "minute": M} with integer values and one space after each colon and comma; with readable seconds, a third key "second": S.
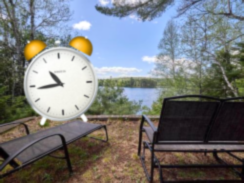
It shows {"hour": 10, "minute": 44}
